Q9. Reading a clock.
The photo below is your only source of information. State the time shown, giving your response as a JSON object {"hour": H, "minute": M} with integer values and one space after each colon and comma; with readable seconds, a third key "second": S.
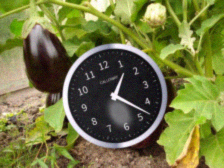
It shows {"hour": 1, "minute": 23}
